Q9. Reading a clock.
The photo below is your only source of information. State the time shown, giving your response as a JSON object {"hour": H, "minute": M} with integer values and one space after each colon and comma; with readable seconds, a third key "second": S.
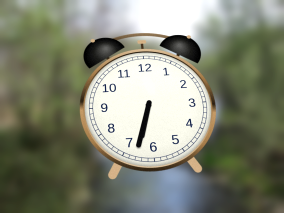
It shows {"hour": 6, "minute": 33}
